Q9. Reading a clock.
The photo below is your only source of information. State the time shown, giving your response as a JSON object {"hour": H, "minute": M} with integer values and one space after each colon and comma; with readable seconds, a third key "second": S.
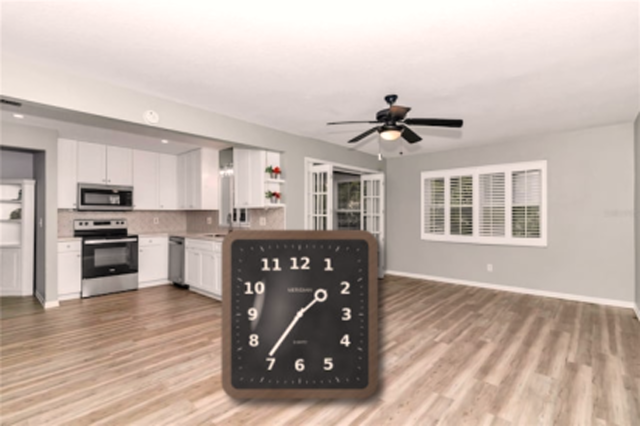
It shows {"hour": 1, "minute": 36}
